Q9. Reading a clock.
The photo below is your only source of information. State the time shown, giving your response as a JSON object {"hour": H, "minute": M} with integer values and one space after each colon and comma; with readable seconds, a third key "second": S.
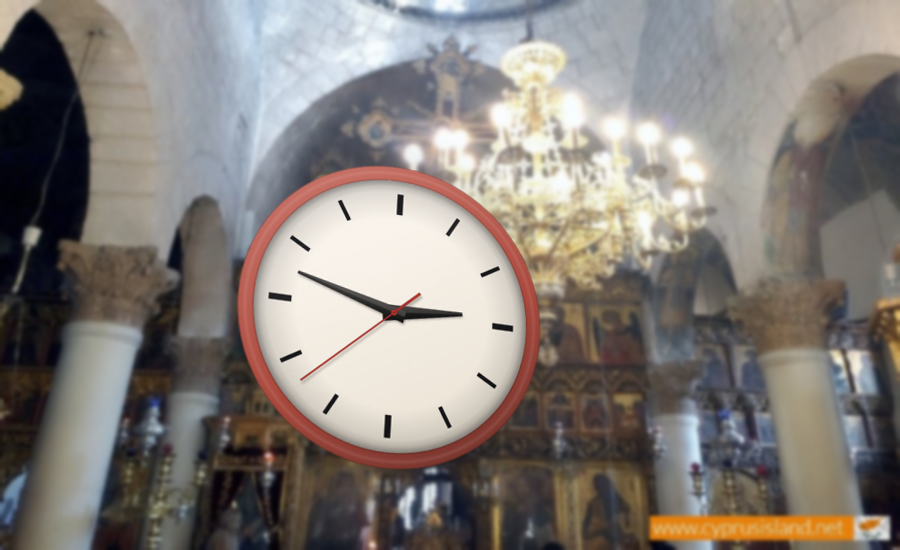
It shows {"hour": 2, "minute": 47, "second": 38}
